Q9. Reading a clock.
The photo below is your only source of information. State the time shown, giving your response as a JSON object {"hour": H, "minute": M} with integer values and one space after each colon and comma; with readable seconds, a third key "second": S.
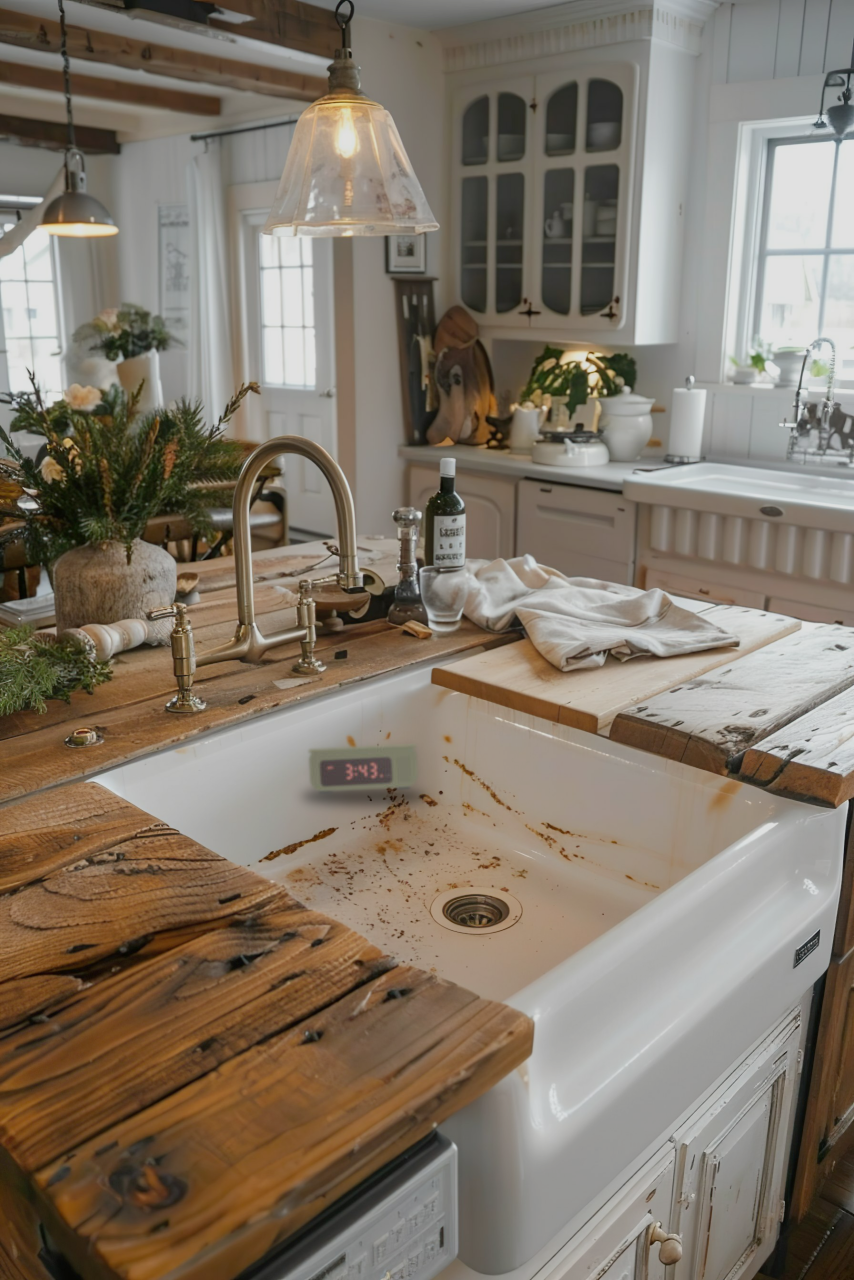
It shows {"hour": 3, "minute": 43}
